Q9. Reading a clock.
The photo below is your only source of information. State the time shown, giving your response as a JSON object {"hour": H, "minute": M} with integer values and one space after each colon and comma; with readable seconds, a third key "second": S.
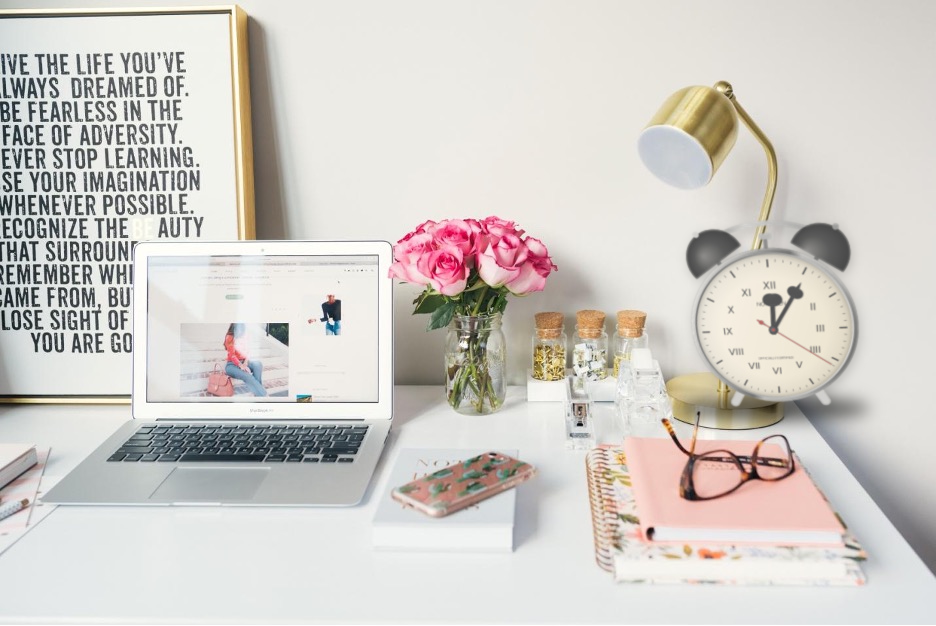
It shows {"hour": 12, "minute": 5, "second": 21}
